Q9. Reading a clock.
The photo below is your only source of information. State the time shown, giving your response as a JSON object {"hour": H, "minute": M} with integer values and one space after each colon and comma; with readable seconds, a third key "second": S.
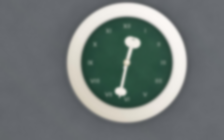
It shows {"hour": 12, "minute": 32}
